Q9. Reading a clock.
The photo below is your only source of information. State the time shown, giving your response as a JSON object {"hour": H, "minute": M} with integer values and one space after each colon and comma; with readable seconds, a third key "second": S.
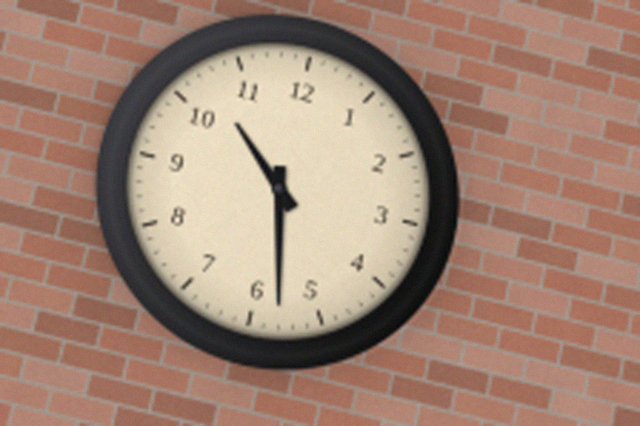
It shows {"hour": 10, "minute": 28}
